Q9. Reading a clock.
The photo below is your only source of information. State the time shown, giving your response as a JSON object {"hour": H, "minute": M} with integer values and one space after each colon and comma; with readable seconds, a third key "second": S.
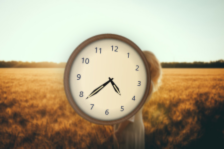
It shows {"hour": 4, "minute": 38}
